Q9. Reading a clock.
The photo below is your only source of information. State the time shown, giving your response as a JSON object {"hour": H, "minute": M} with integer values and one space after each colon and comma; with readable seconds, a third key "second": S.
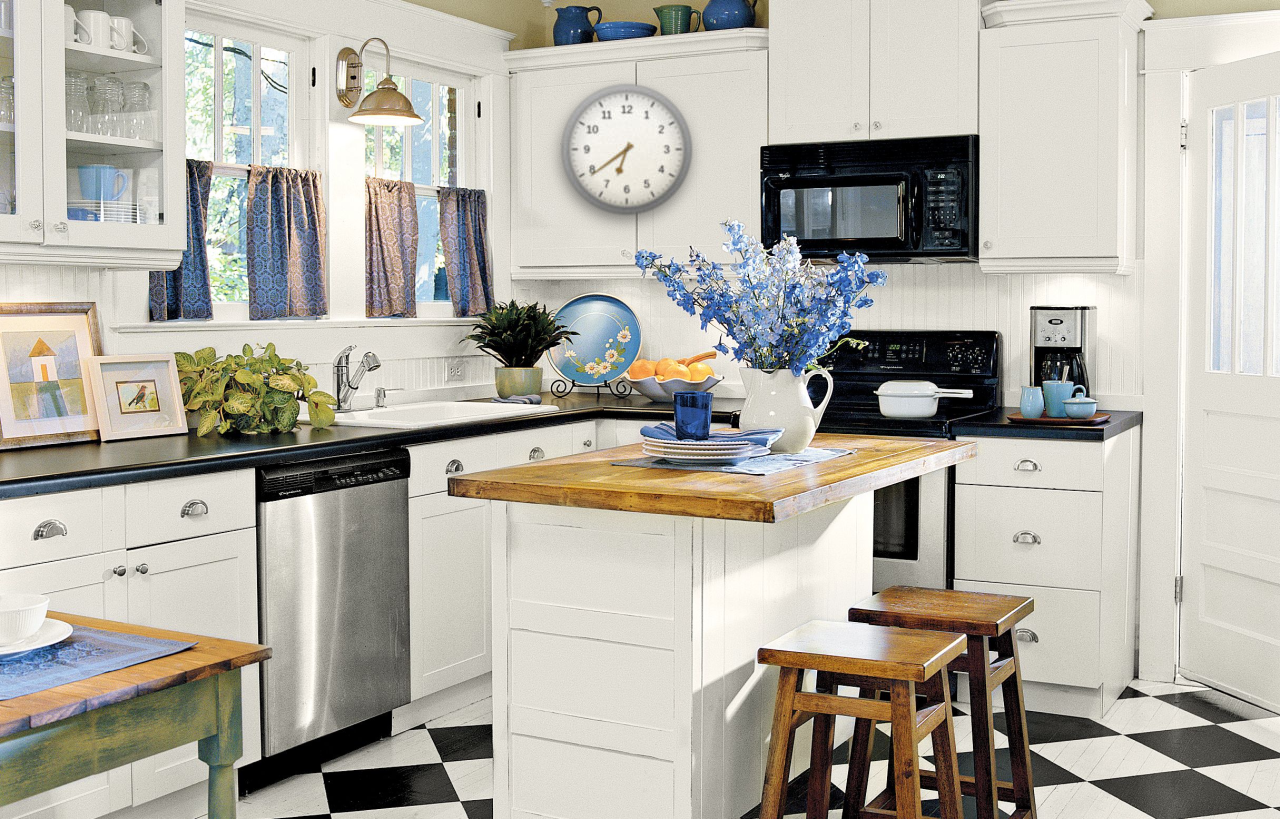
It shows {"hour": 6, "minute": 39}
